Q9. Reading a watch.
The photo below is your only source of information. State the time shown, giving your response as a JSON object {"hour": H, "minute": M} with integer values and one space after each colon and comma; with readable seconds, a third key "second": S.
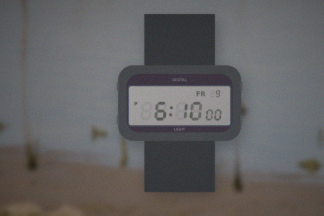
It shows {"hour": 6, "minute": 10, "second": 0}
